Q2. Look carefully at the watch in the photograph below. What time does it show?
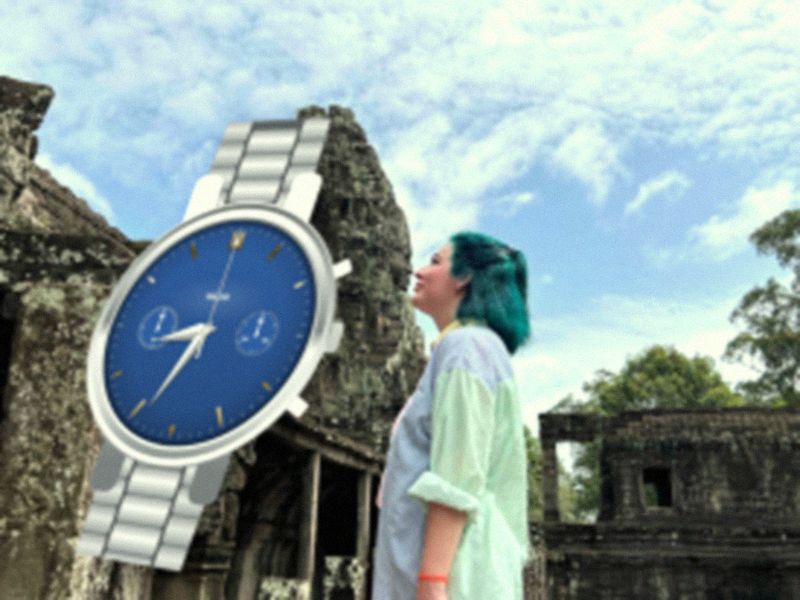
8:34
